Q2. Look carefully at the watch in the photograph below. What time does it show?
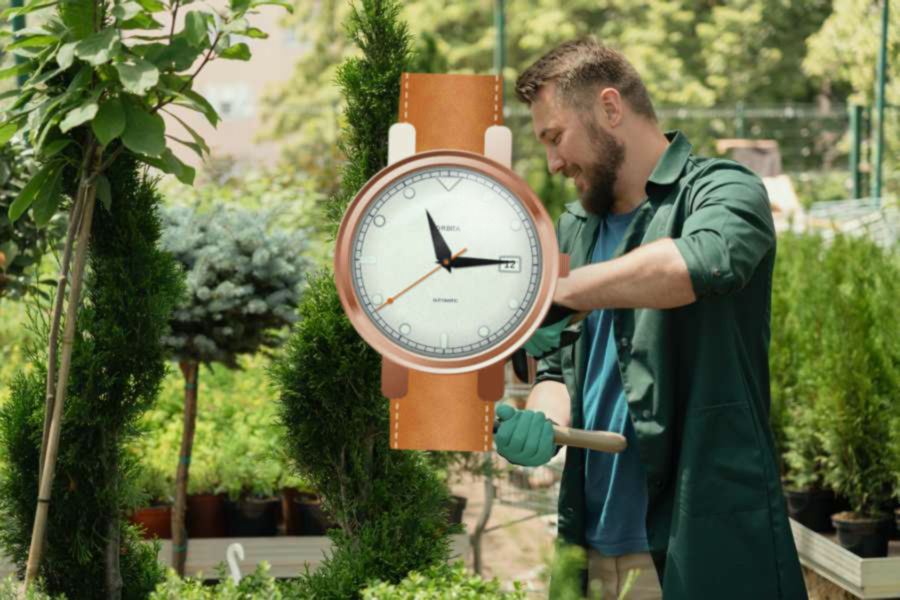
11:14:39
